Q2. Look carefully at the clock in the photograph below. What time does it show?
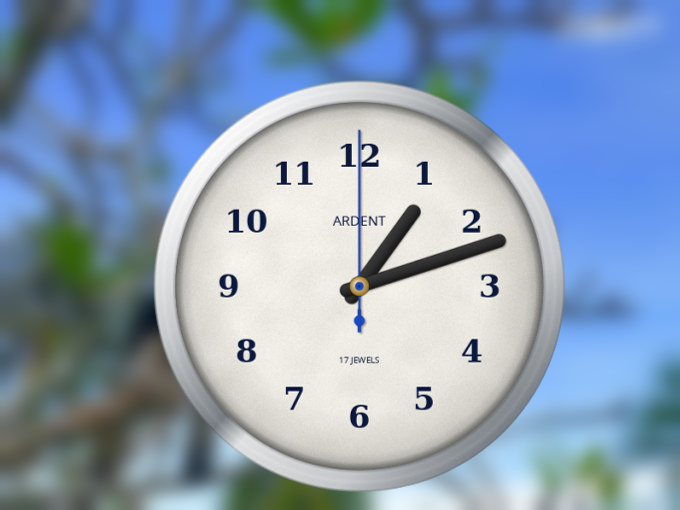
1:12:00
